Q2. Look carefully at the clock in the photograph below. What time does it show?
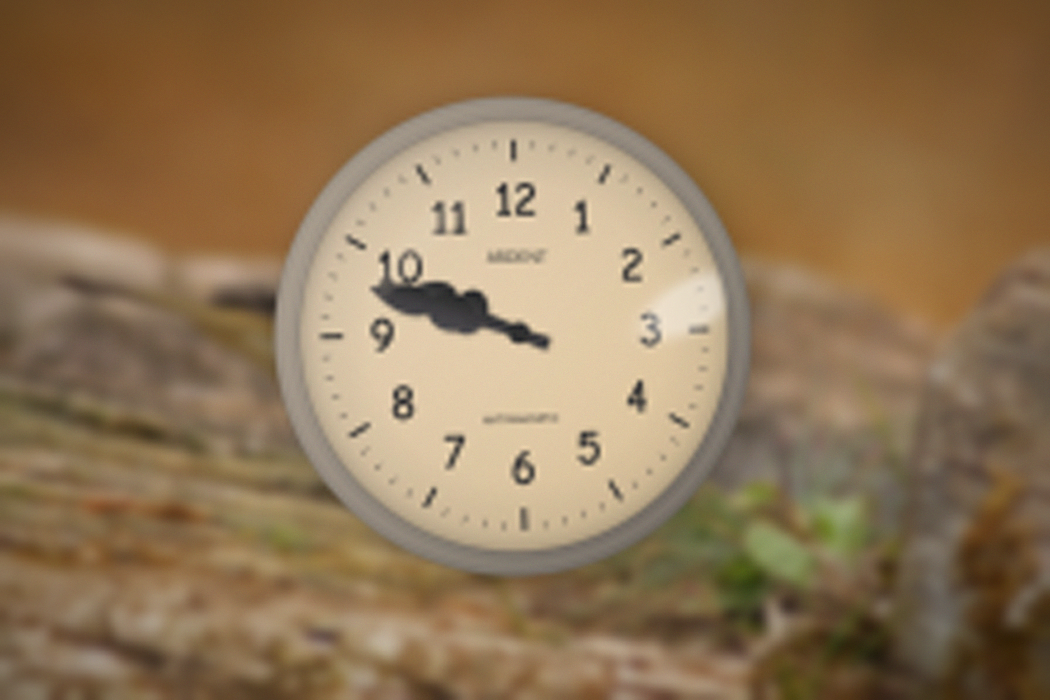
9:48
